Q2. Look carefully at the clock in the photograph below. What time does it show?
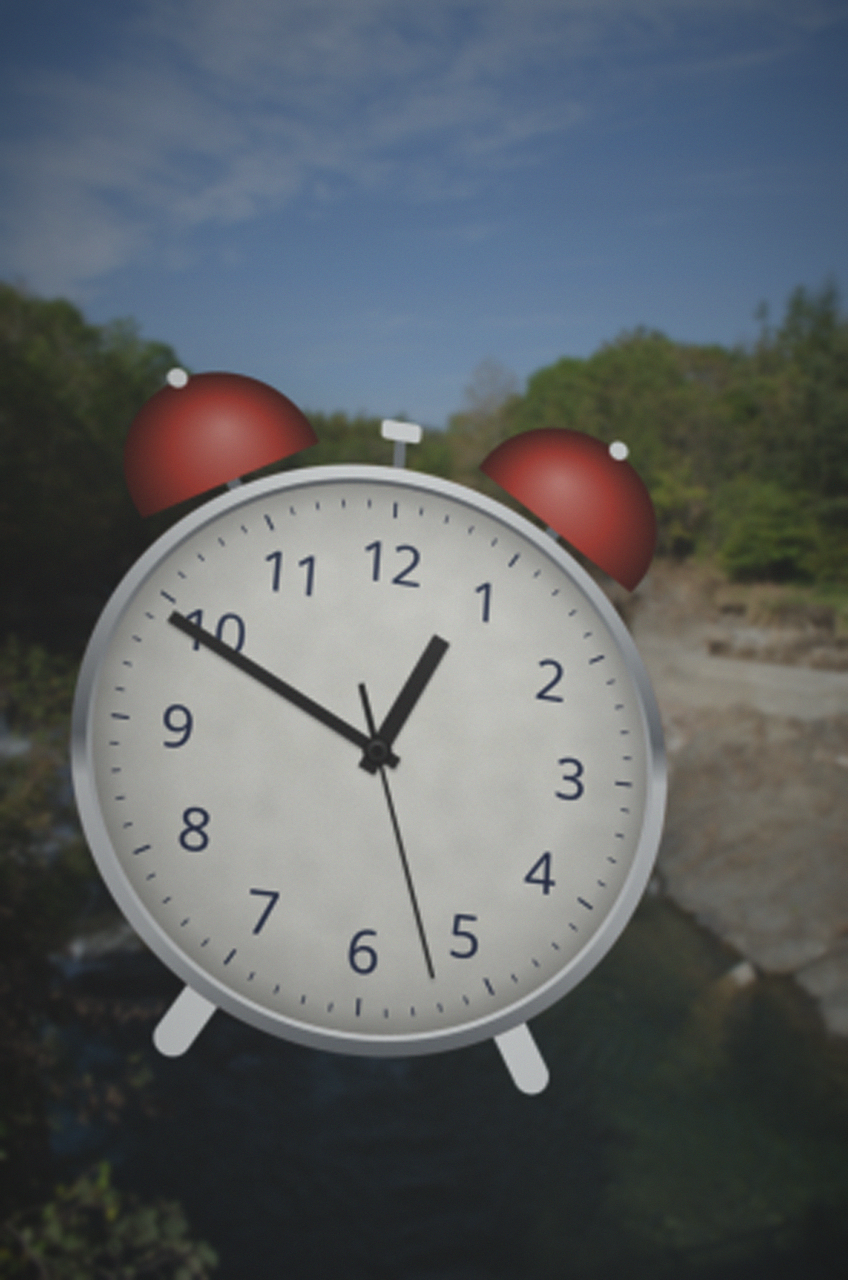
12:49:27
